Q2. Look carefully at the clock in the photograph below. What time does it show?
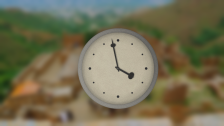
3:58
